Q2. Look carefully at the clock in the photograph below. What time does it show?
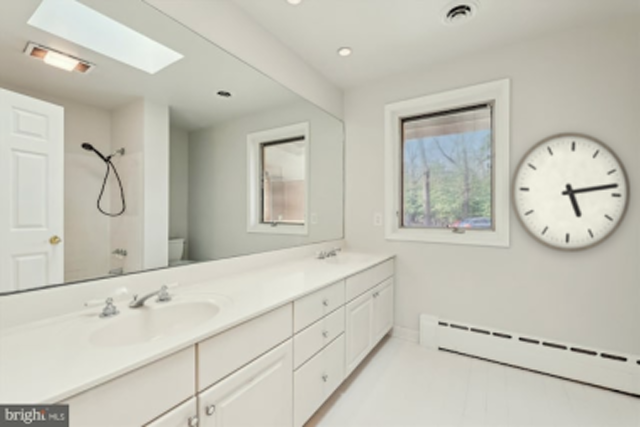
5:13
